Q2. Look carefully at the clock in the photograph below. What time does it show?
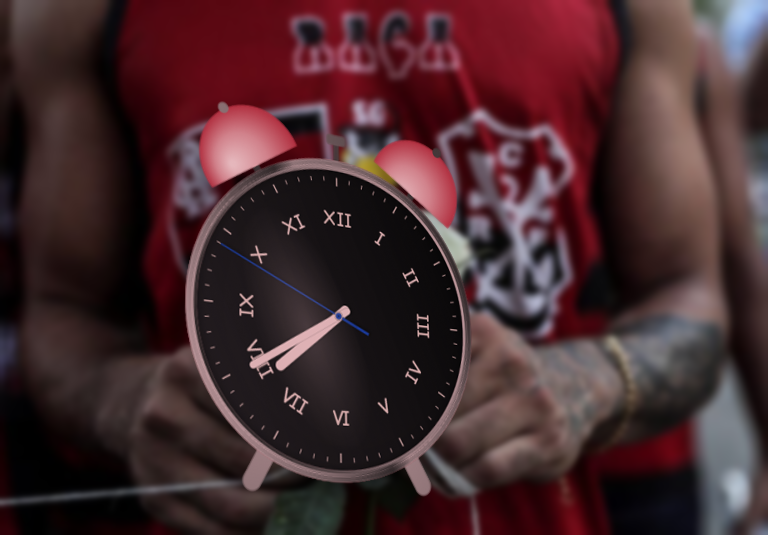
7:39:49
